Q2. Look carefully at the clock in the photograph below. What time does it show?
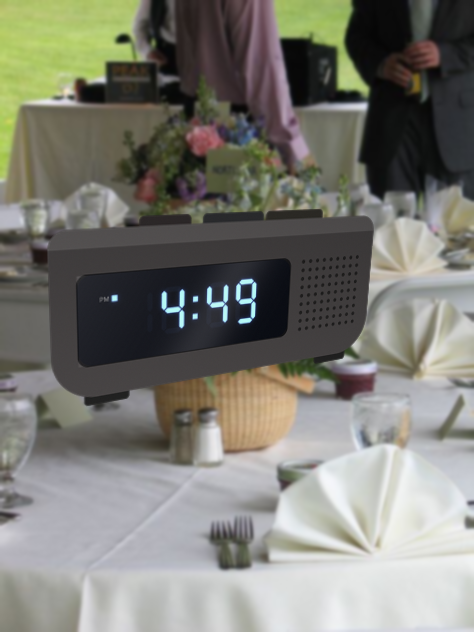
4:49
